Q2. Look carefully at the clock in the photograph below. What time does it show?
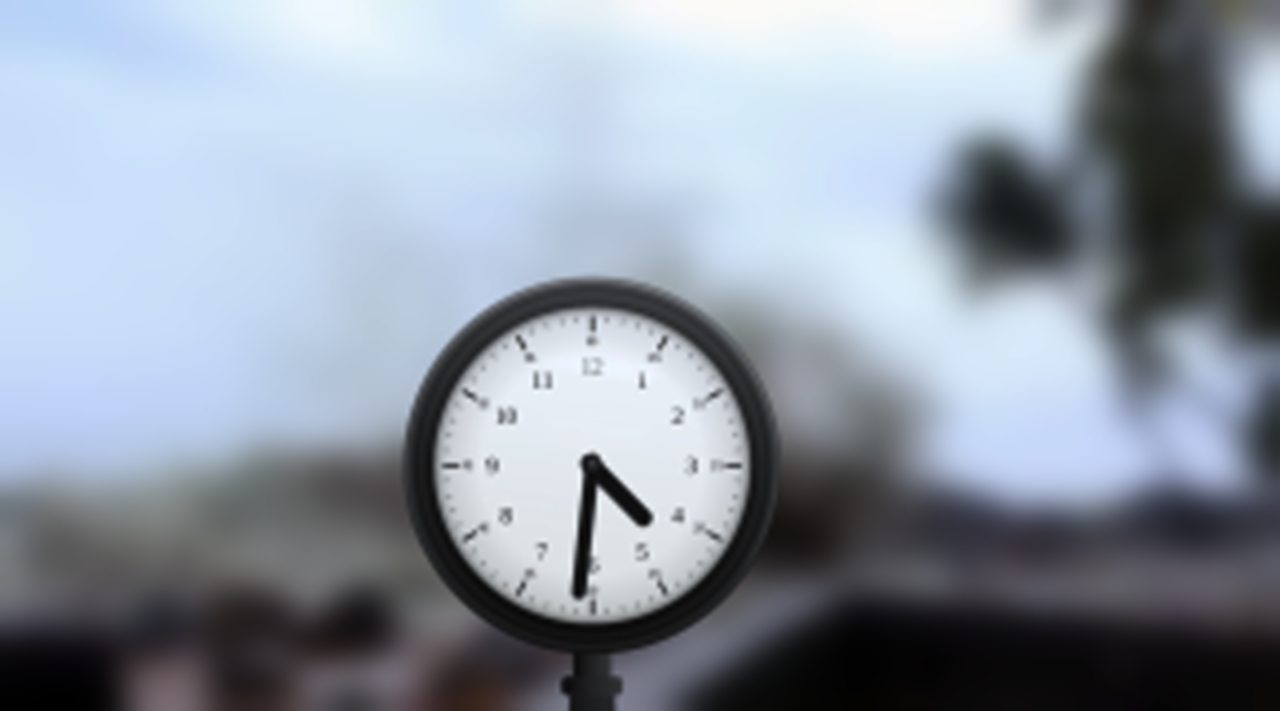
4:31
